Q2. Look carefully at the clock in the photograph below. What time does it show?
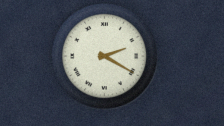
2:20
